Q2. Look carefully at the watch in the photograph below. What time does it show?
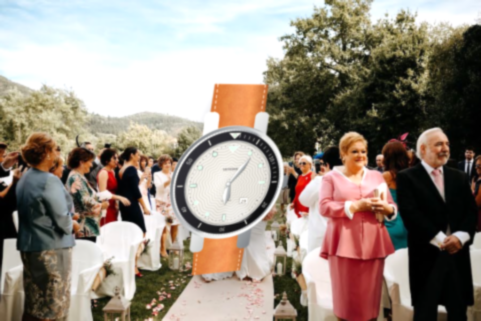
6:06
